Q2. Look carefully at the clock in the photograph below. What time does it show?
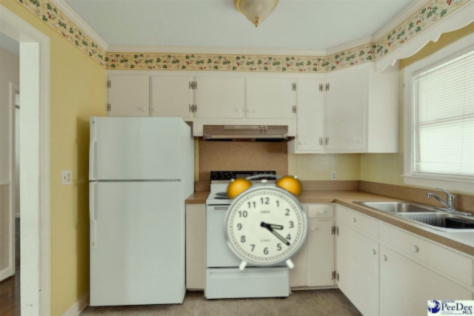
3:22
